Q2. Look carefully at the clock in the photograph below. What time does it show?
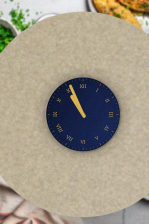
10:56
